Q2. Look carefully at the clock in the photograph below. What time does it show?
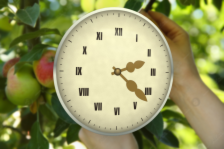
2:22
